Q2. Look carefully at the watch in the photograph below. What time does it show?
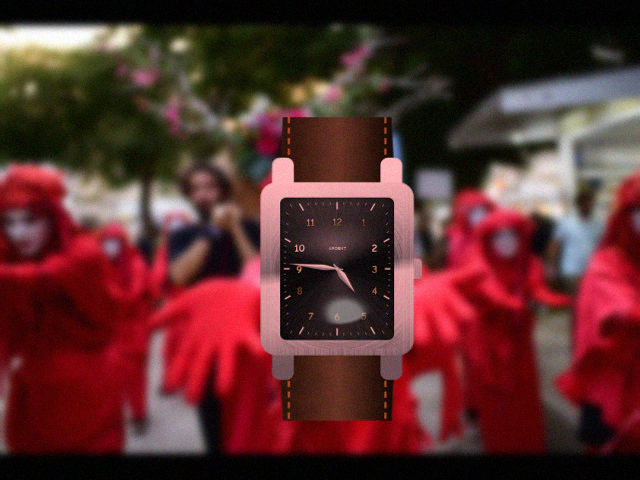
4:46
